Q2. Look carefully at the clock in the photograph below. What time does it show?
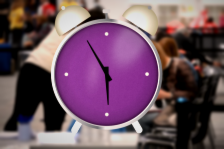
5:55
